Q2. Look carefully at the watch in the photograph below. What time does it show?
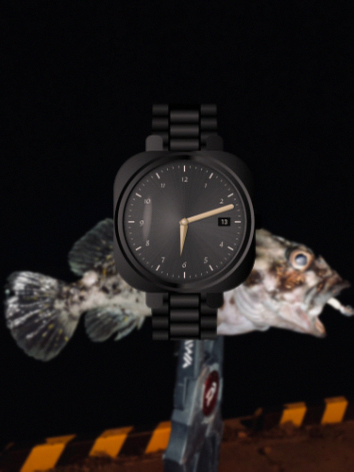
6:12
